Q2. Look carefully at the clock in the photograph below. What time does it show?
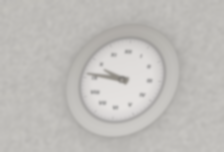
9:46
